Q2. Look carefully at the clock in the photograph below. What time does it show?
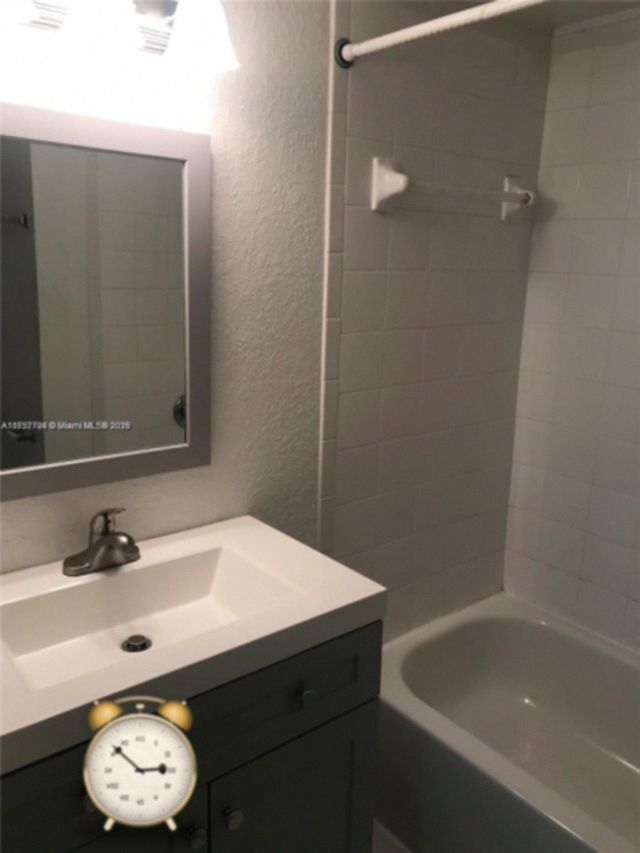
2:52
